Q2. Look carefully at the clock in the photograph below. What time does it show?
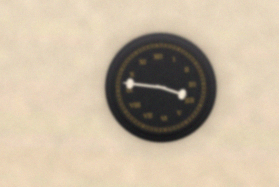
3:47
